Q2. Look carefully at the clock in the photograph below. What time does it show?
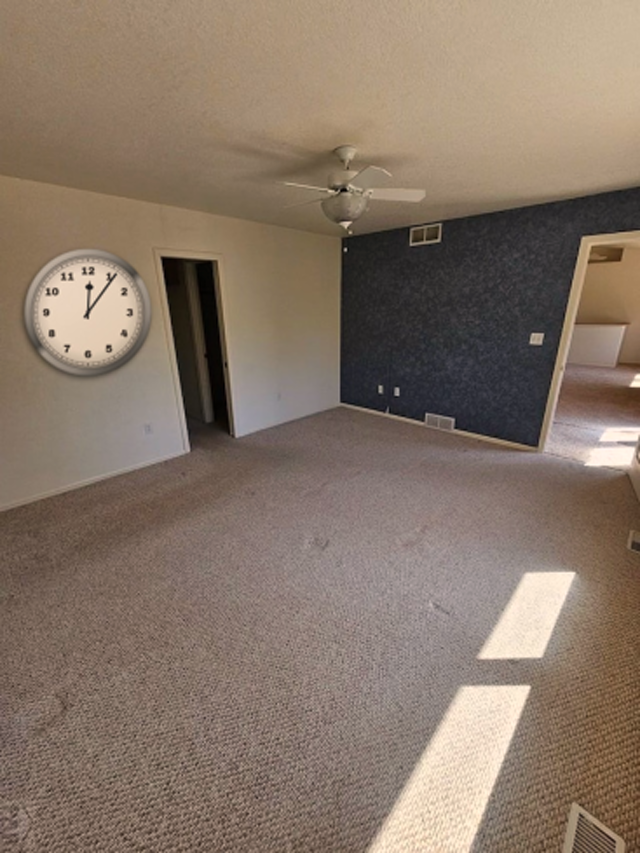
12:06
